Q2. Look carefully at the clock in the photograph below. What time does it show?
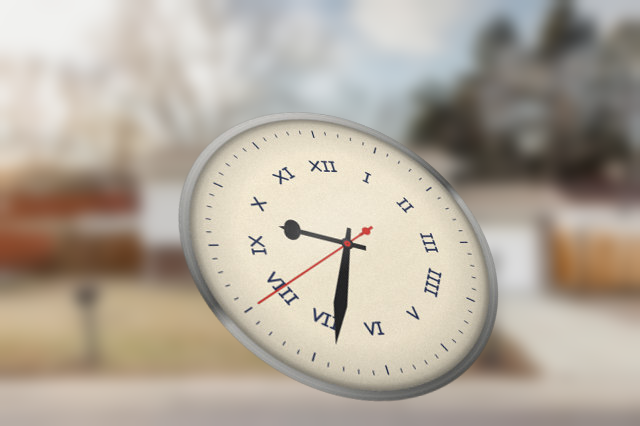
9:33:40
